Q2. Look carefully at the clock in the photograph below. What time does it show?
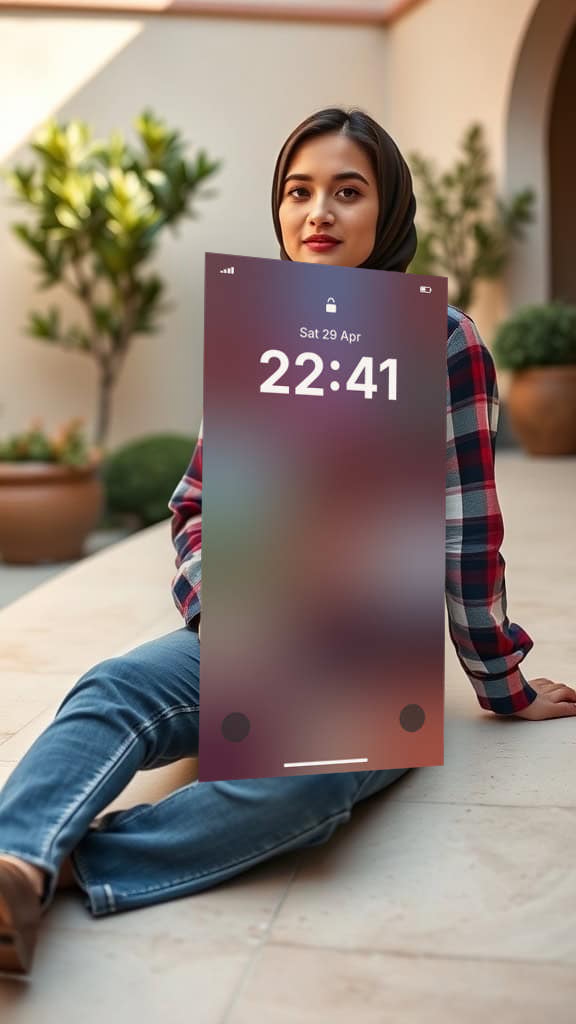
22:41
